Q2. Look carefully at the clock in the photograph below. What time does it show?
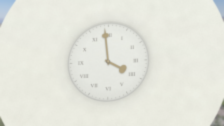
3:59
